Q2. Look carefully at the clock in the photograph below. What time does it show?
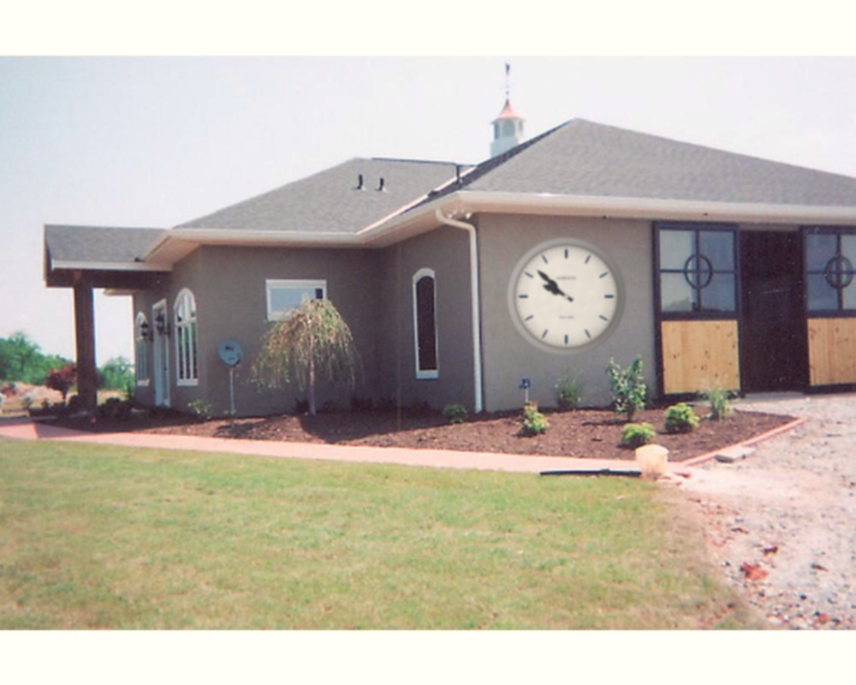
9:52
